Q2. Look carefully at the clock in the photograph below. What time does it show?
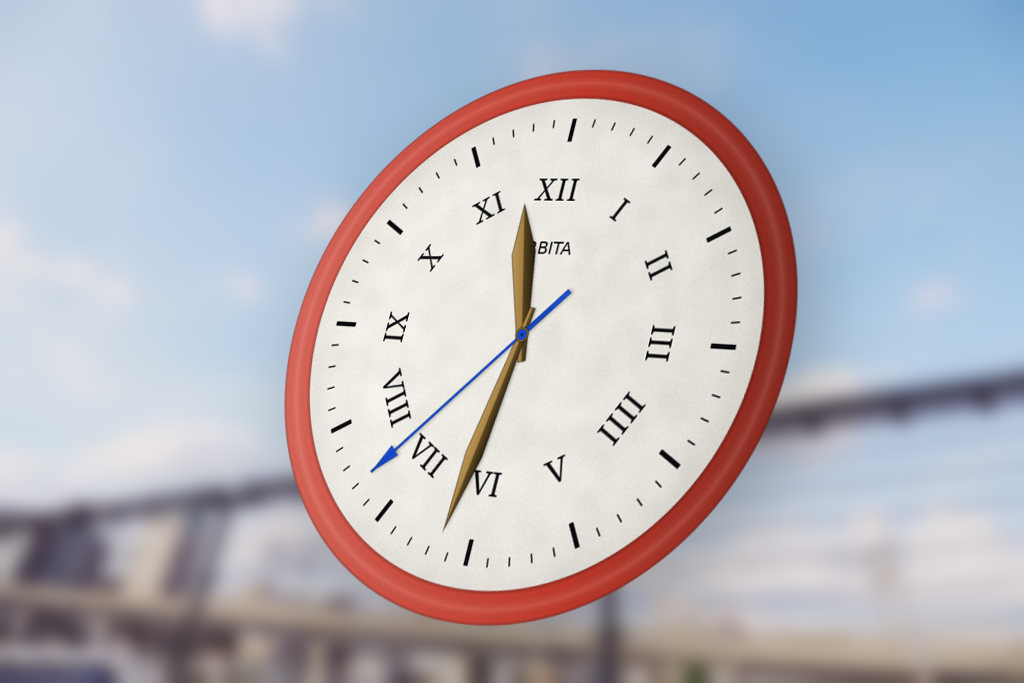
11:31:37
